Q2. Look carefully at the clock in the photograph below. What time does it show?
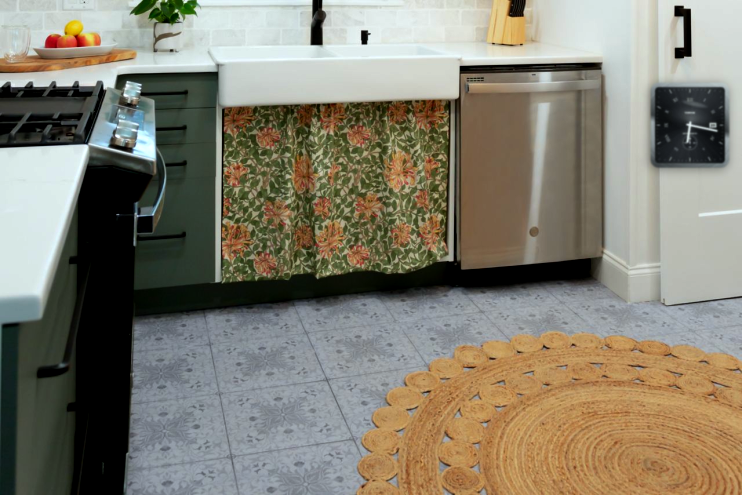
6:17
